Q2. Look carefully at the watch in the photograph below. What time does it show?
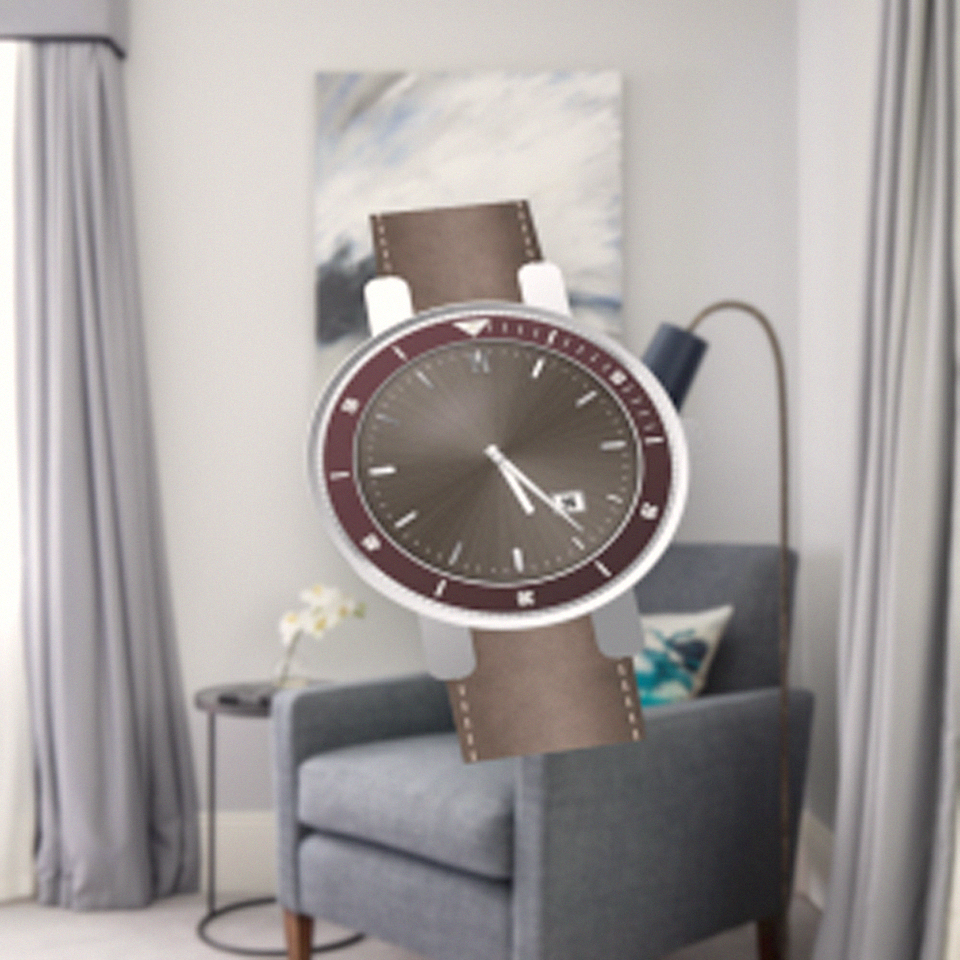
5:24
